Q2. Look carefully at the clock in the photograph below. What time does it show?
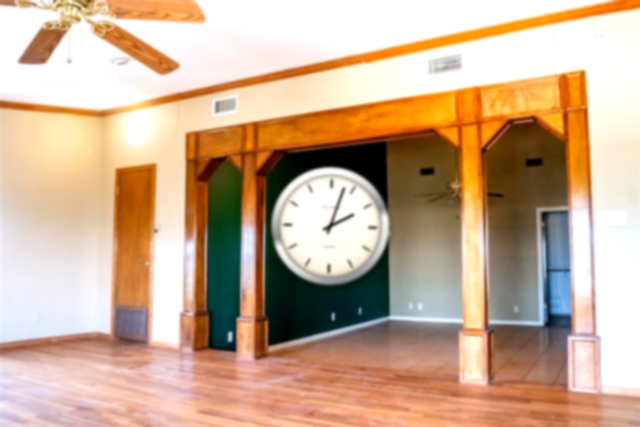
2:03
